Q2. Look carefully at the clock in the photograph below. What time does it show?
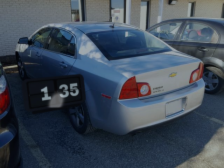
1:35
